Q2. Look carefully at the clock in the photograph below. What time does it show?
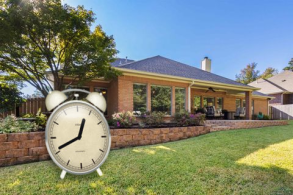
12:41
